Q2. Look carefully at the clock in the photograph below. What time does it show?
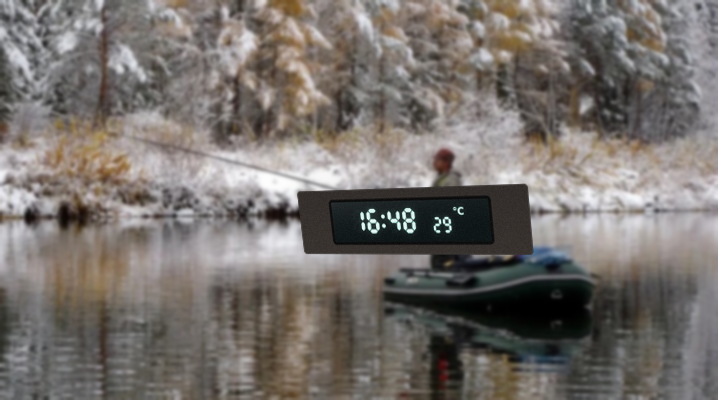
16:48
